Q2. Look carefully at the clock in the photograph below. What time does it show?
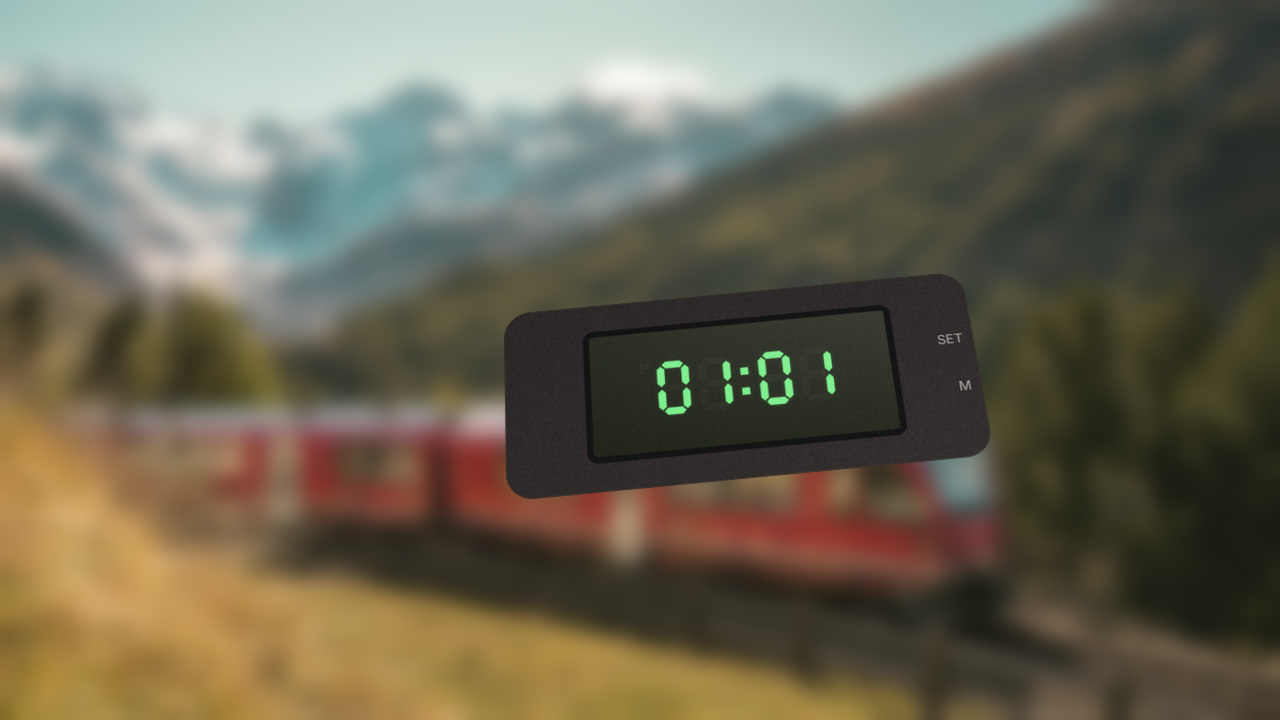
1:01
